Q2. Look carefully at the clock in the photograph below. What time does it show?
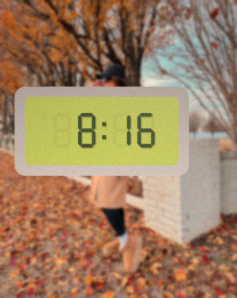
8:16
